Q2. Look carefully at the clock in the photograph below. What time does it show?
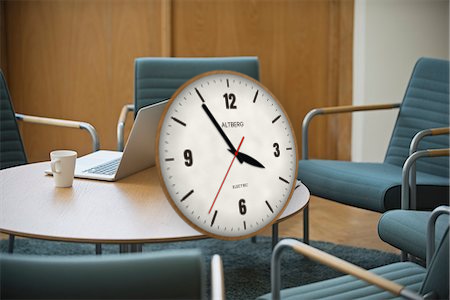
3:54:36
